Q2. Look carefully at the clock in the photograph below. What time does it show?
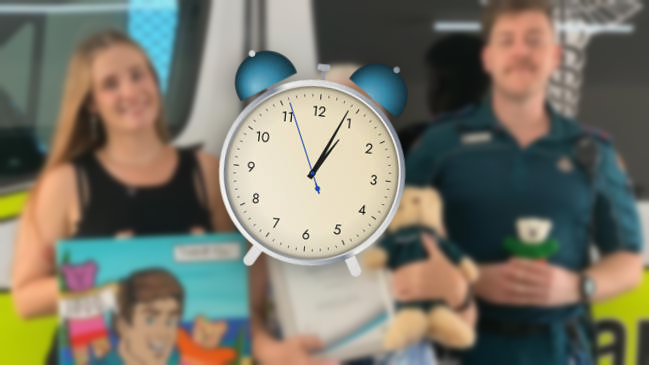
1:03:56
